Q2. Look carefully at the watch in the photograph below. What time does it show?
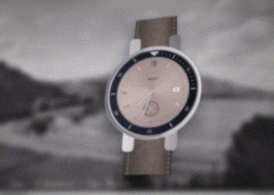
7:33
